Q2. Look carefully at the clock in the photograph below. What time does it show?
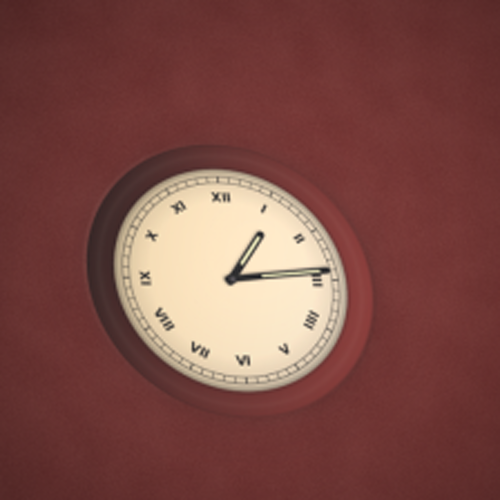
1:14
